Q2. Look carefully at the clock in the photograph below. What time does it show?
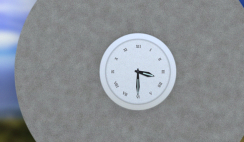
3:30
